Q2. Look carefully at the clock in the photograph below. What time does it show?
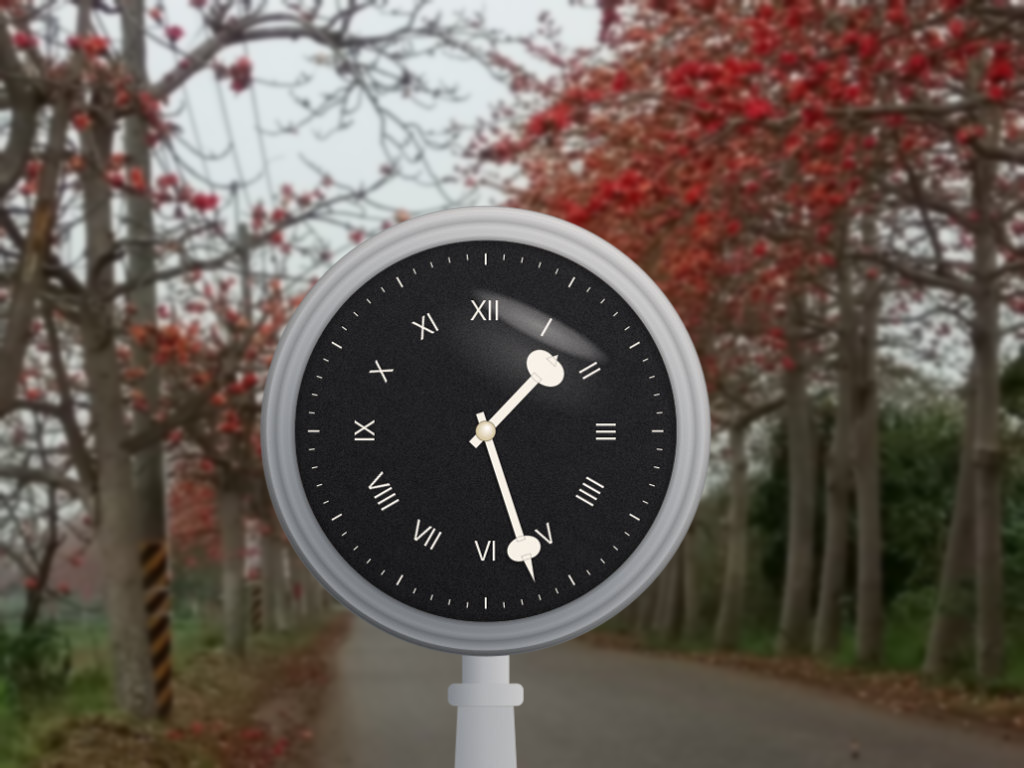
1:27
